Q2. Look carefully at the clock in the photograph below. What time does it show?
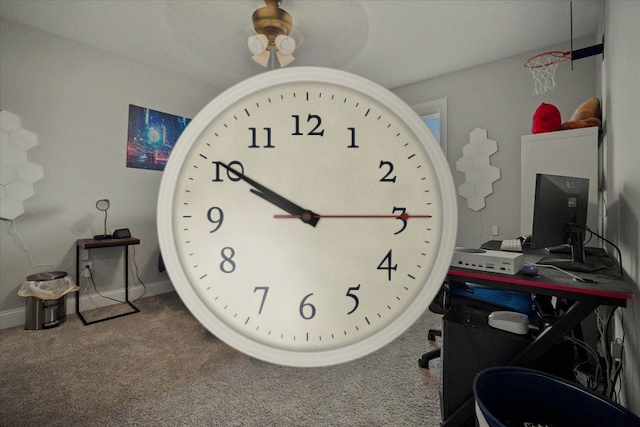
9:50:15
